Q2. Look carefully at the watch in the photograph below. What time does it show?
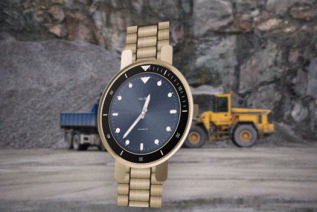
12:37
